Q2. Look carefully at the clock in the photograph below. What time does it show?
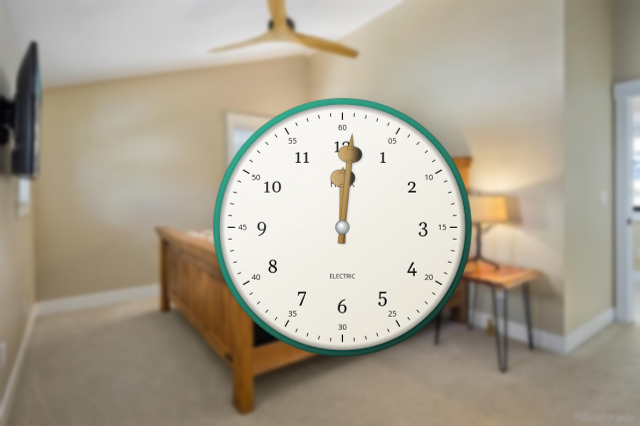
12:01
